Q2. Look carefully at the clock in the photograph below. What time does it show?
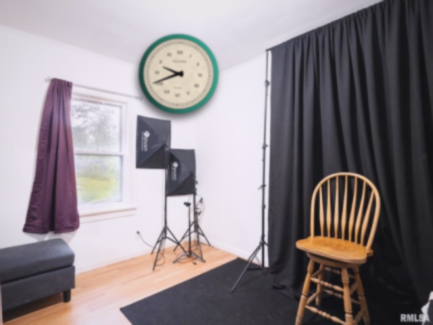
9:41
